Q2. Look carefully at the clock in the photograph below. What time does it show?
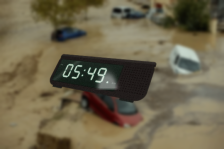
5:49
